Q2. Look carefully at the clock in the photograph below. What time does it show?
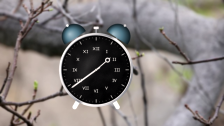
1:39
